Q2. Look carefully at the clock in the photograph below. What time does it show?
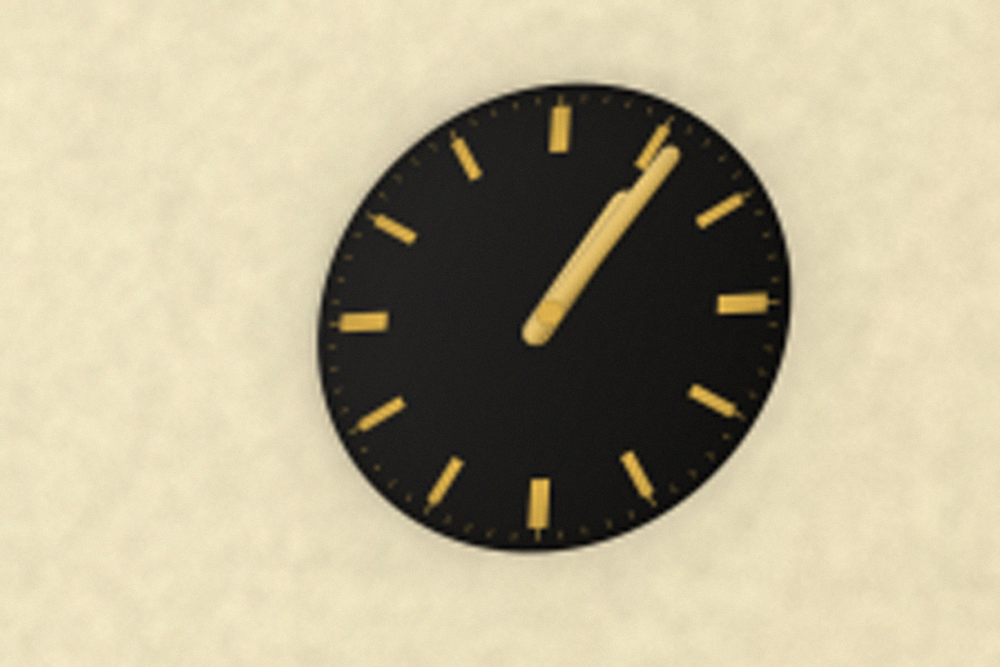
1:06
